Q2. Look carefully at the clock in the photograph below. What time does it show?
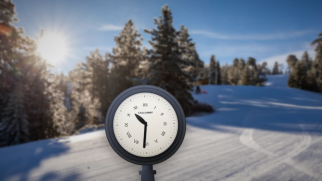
10:31
